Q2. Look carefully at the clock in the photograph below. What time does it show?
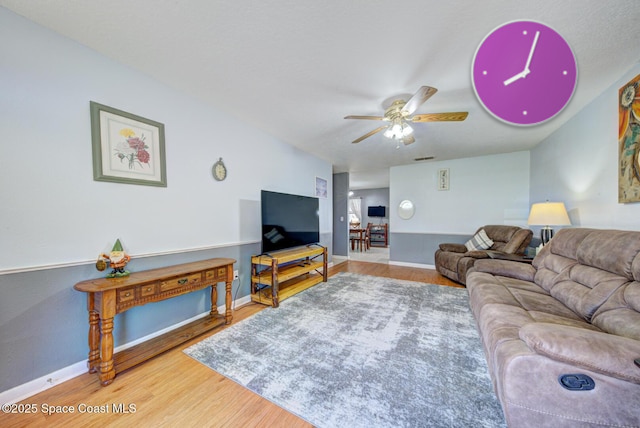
8:03
